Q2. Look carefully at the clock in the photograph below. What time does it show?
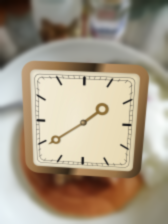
1:39
